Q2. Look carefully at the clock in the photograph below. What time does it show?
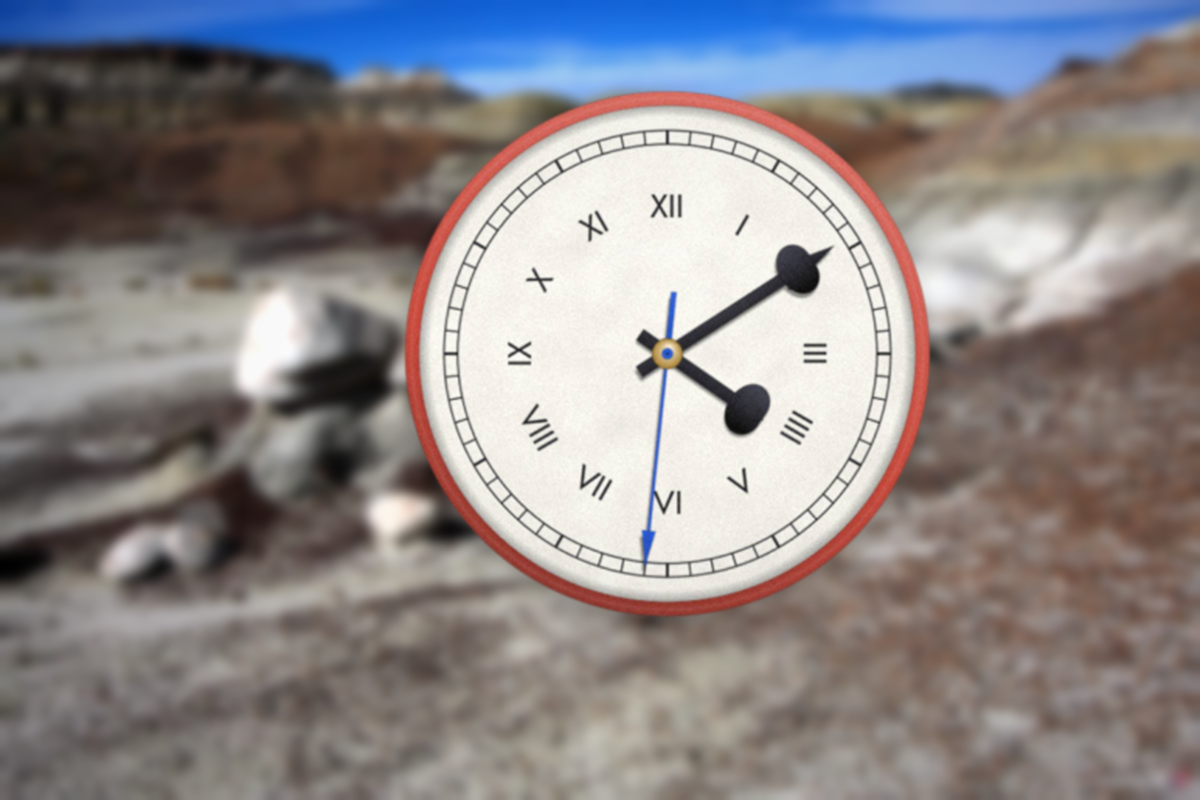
4:09:31
